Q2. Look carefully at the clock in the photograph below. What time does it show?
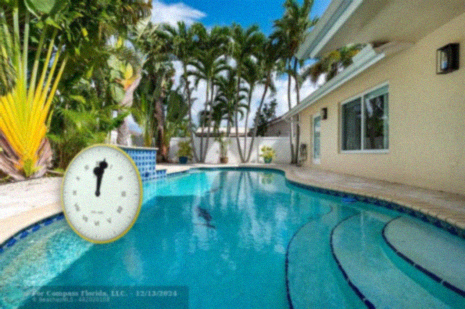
12:02
